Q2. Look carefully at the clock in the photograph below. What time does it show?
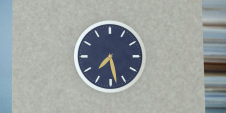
7:28
